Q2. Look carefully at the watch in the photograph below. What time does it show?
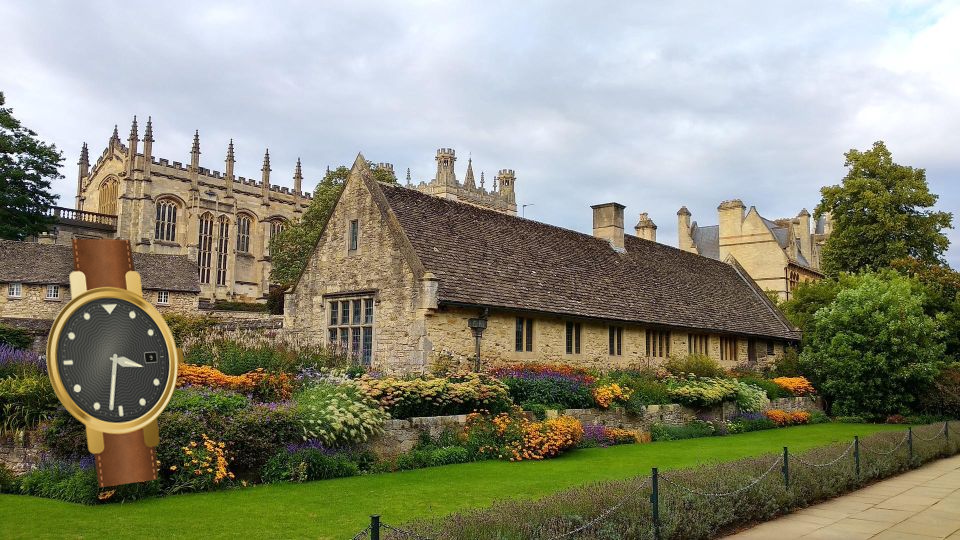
3:32
